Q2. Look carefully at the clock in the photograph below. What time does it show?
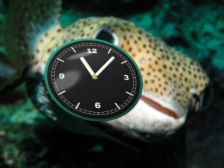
11:07
